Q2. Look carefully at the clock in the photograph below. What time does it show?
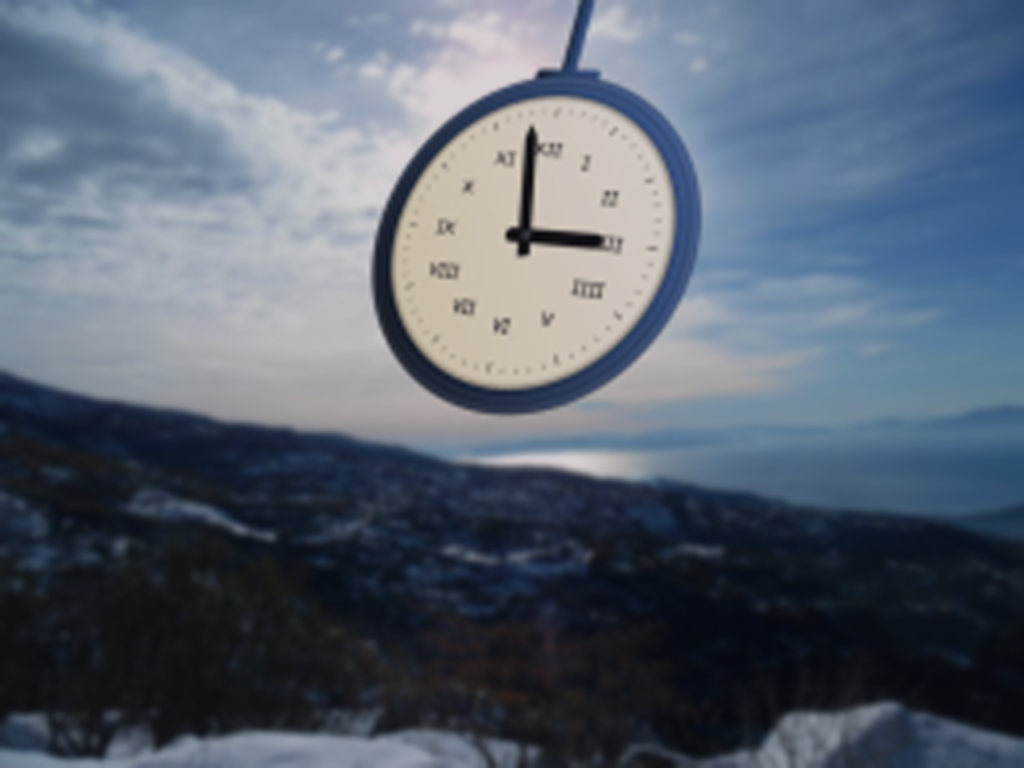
2:58
